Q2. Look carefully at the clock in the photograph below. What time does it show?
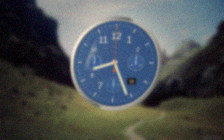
8:26
